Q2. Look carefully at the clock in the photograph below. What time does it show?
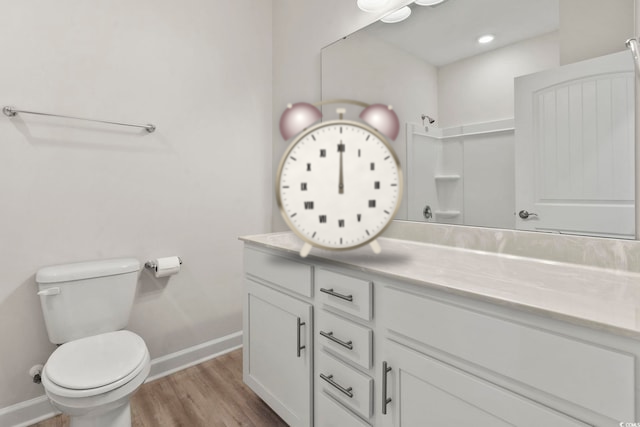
12:00
